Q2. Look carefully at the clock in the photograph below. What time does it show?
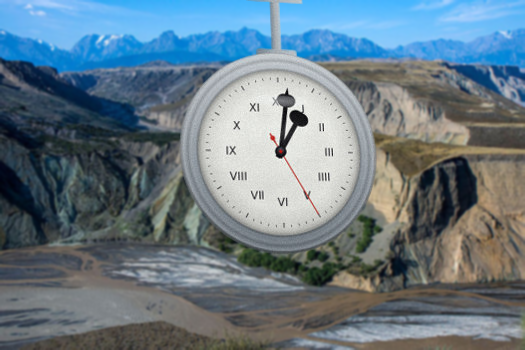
1:01:25
